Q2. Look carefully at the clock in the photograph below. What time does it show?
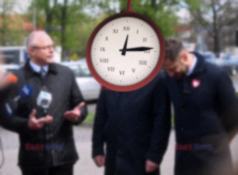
12:14
